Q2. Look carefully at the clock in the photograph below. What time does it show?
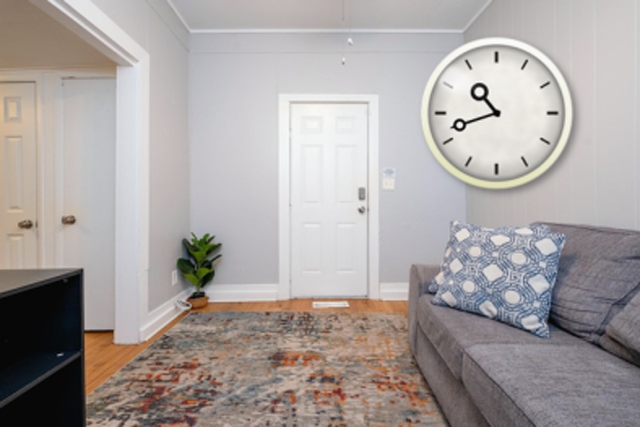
10:42
